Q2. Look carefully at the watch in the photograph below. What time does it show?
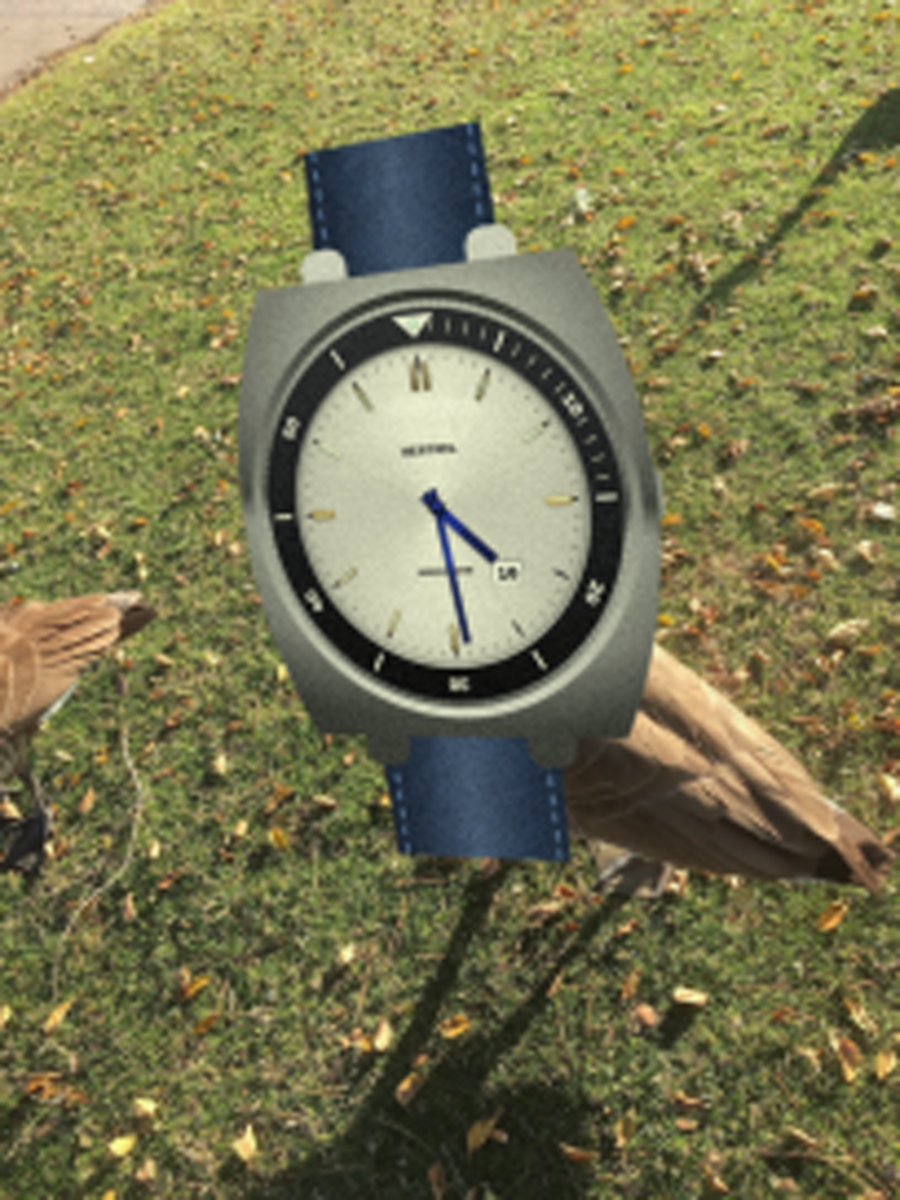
4:29
